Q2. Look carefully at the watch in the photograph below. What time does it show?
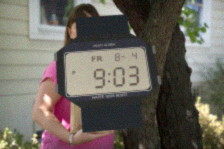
9:03
